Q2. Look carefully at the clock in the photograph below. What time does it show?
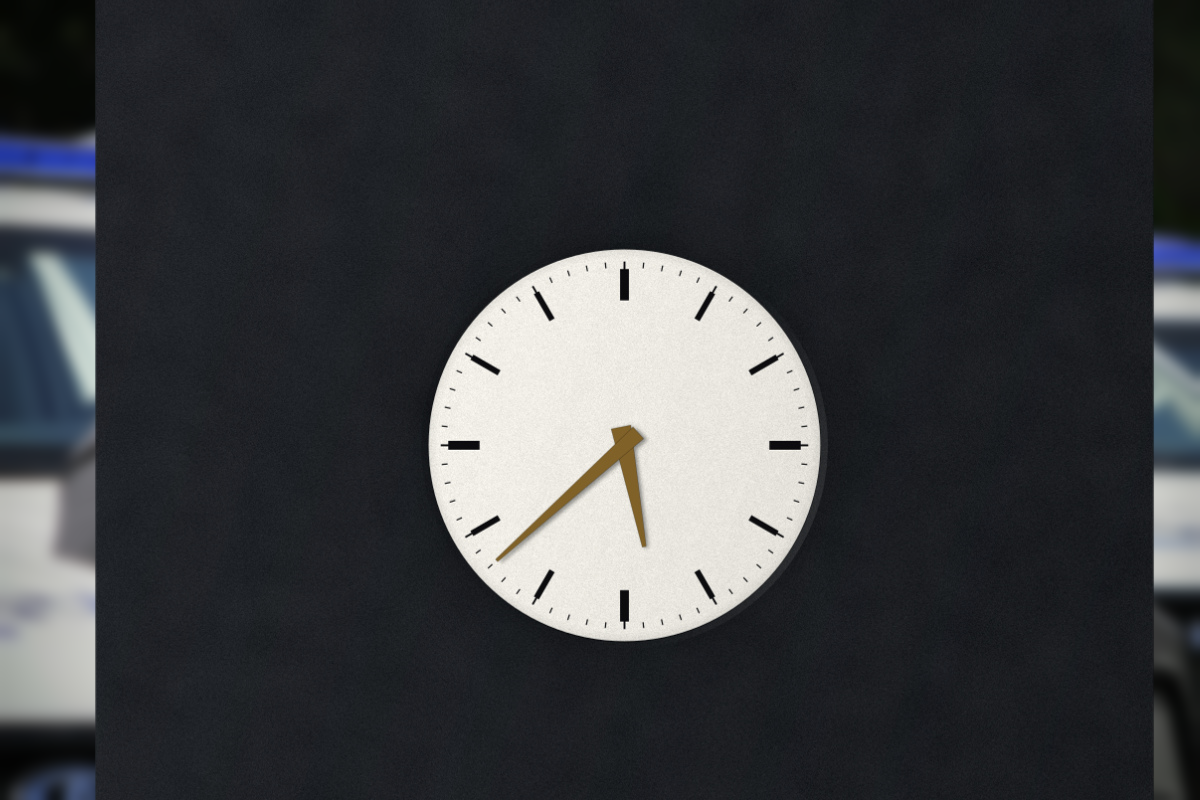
5:38
